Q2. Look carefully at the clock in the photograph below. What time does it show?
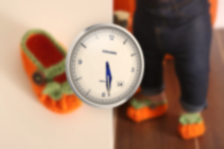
5:28
